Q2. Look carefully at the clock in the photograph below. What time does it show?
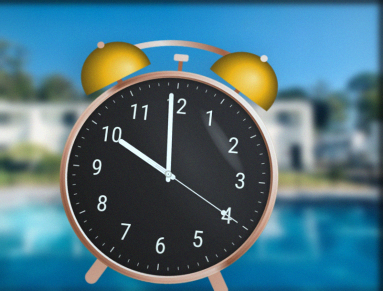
9:59:20
